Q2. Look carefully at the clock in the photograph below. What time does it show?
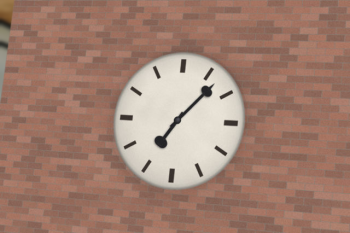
7:07
